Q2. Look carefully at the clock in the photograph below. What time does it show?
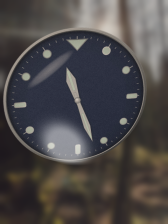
11:27
